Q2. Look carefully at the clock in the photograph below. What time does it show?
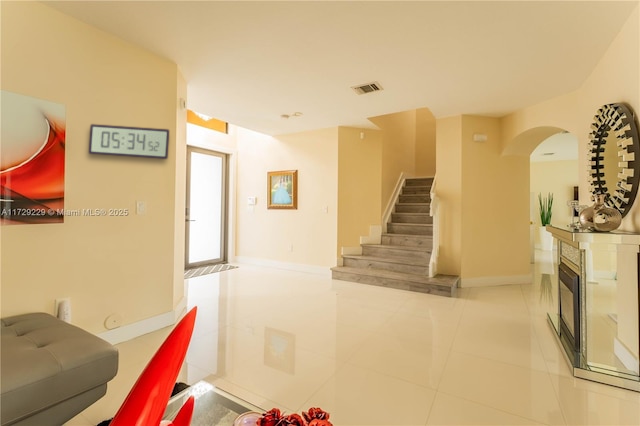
5:34
